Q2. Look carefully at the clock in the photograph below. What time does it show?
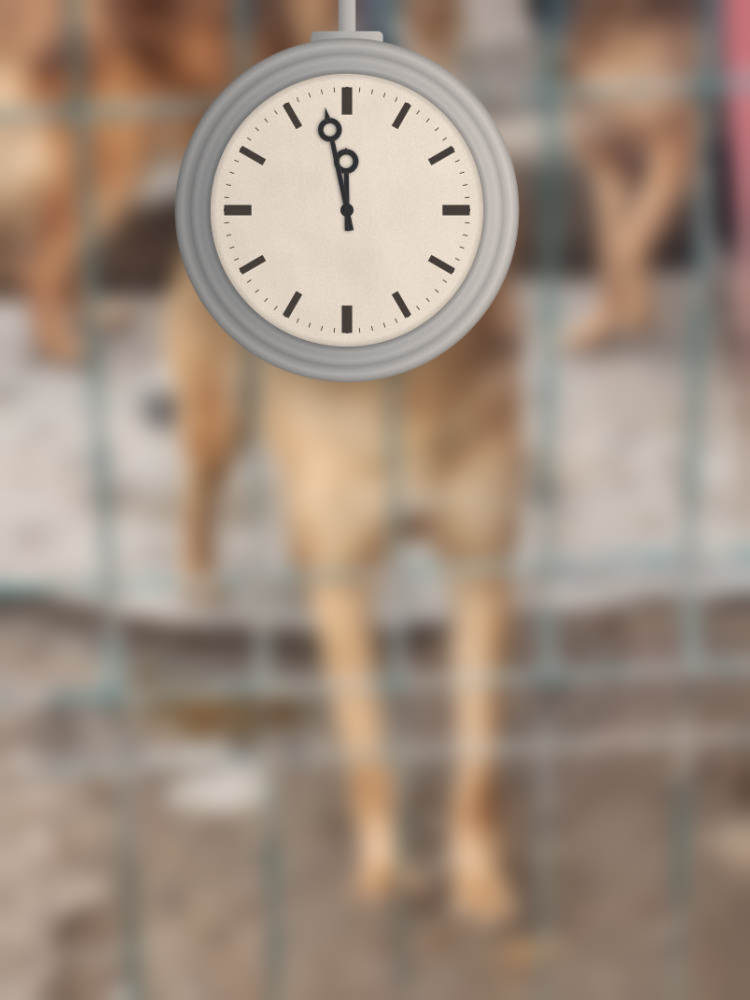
11:58
